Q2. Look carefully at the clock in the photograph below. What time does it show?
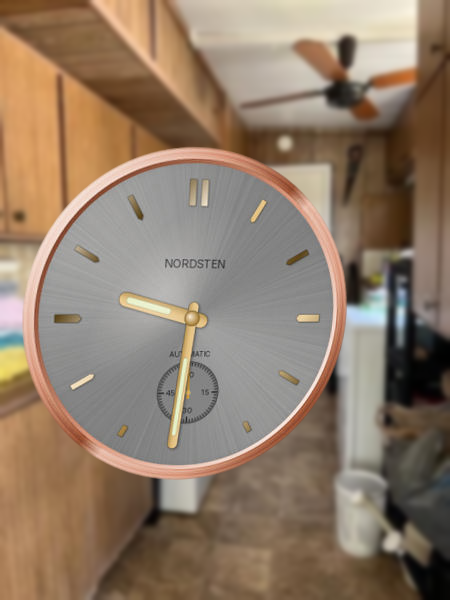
9:31
